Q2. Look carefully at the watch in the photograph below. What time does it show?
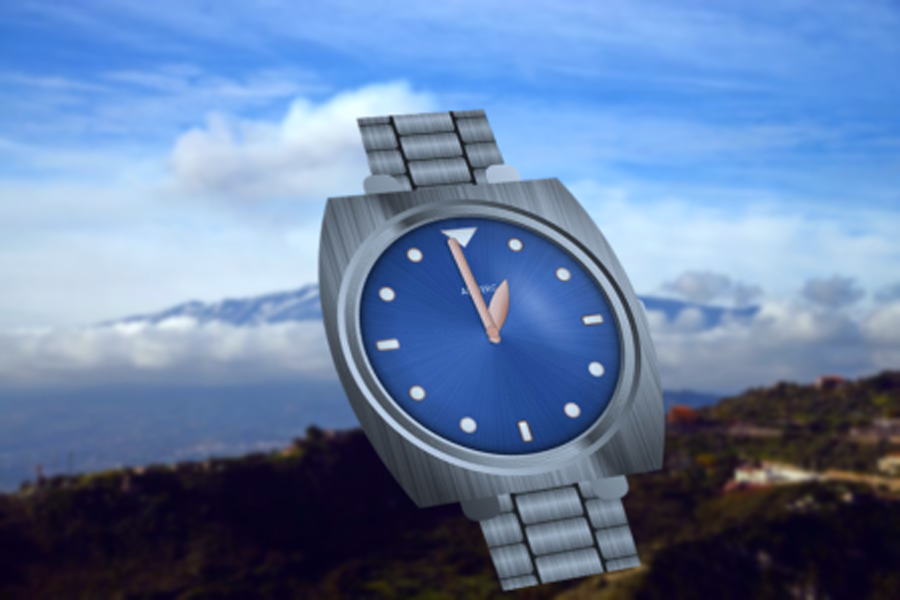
12:59
